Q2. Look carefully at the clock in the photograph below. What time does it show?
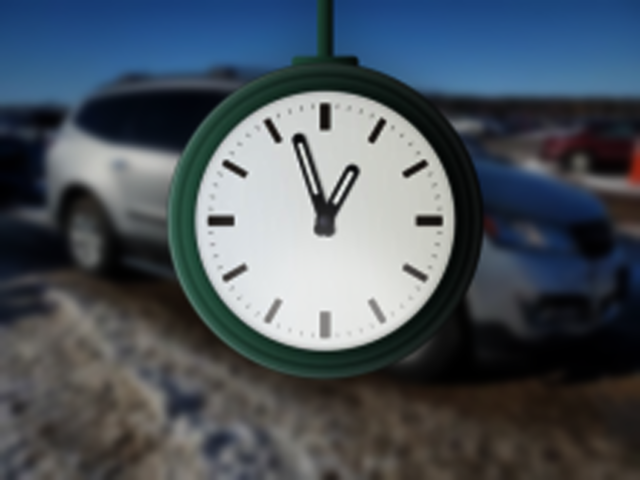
12:57
